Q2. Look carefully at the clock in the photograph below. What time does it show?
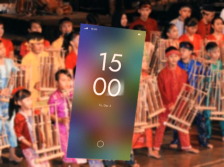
15:00
